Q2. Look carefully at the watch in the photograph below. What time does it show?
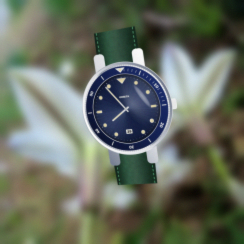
7:54
